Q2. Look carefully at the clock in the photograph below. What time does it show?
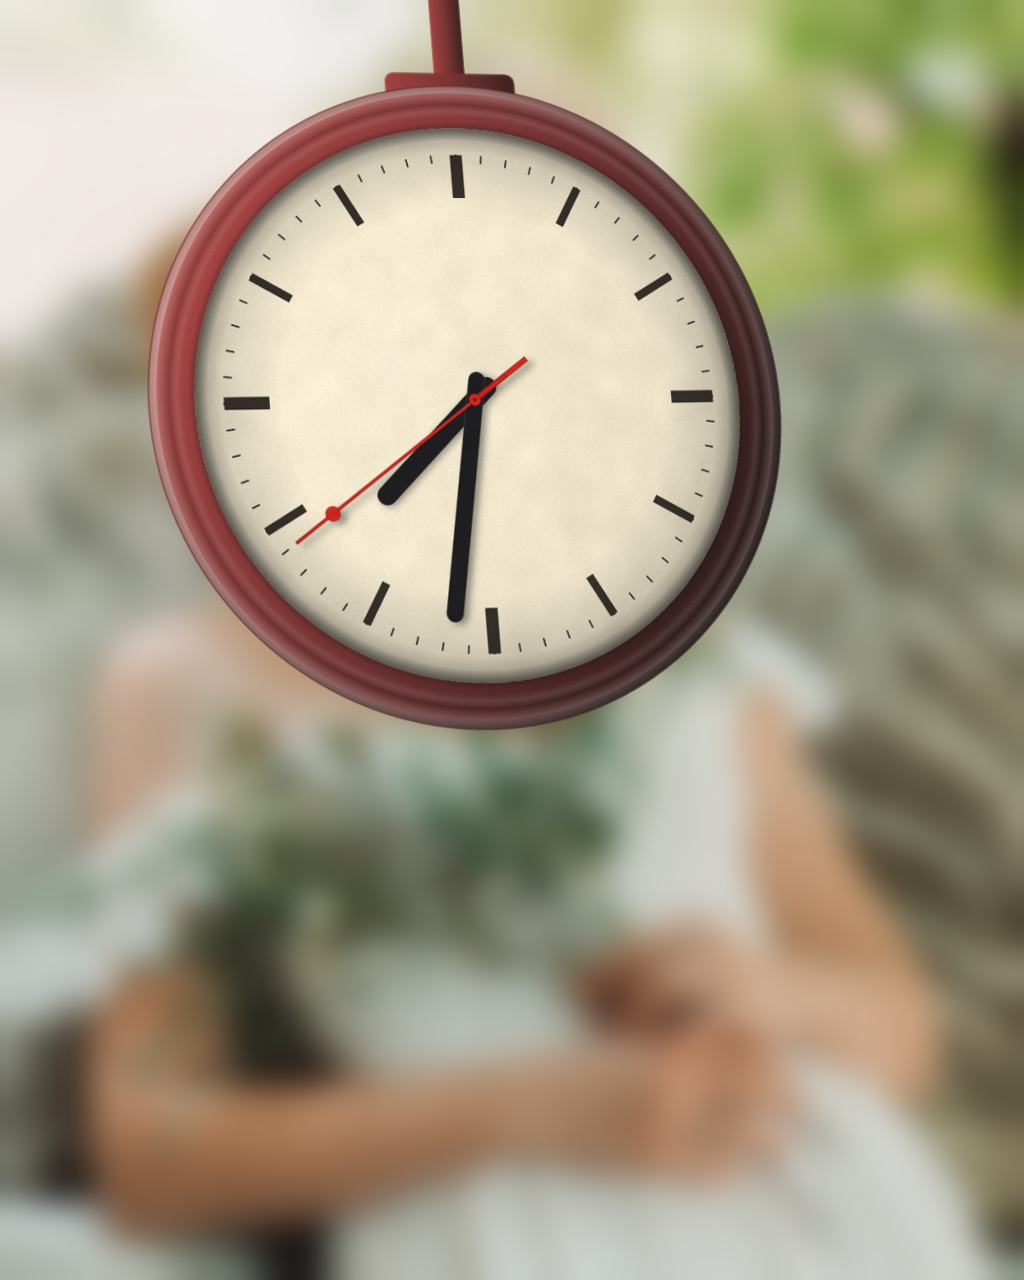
7:31:39
